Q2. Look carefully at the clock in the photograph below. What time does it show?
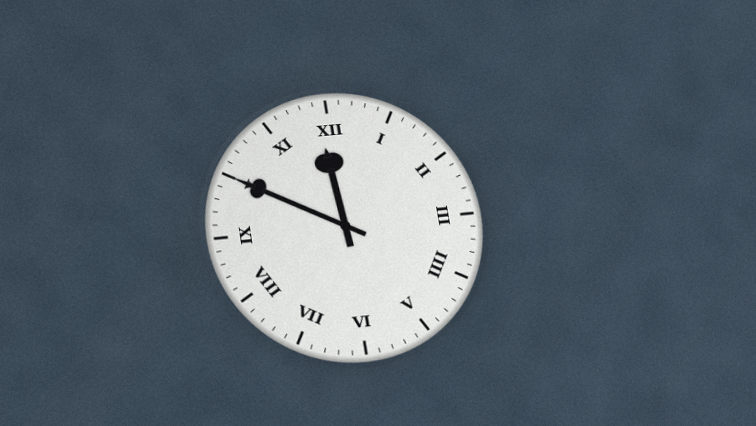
11:50
